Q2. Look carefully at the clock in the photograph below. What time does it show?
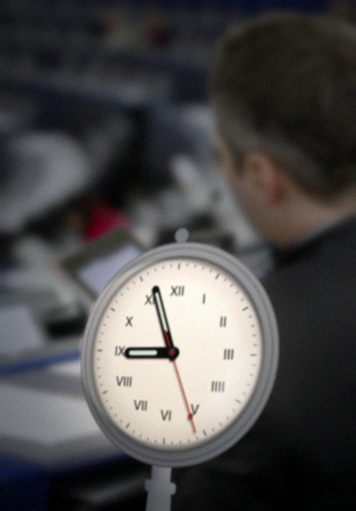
8:56:26
